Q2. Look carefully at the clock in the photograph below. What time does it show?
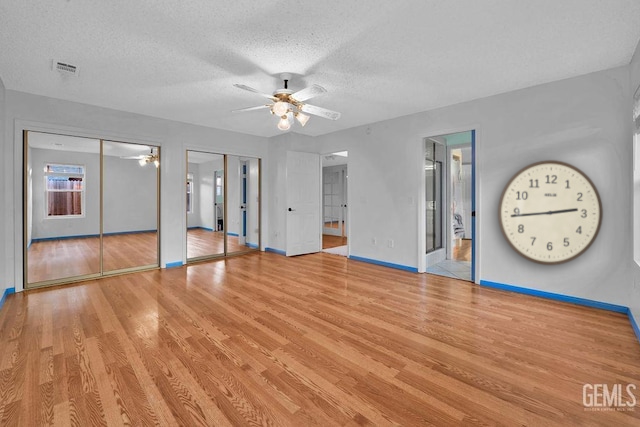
2:44
